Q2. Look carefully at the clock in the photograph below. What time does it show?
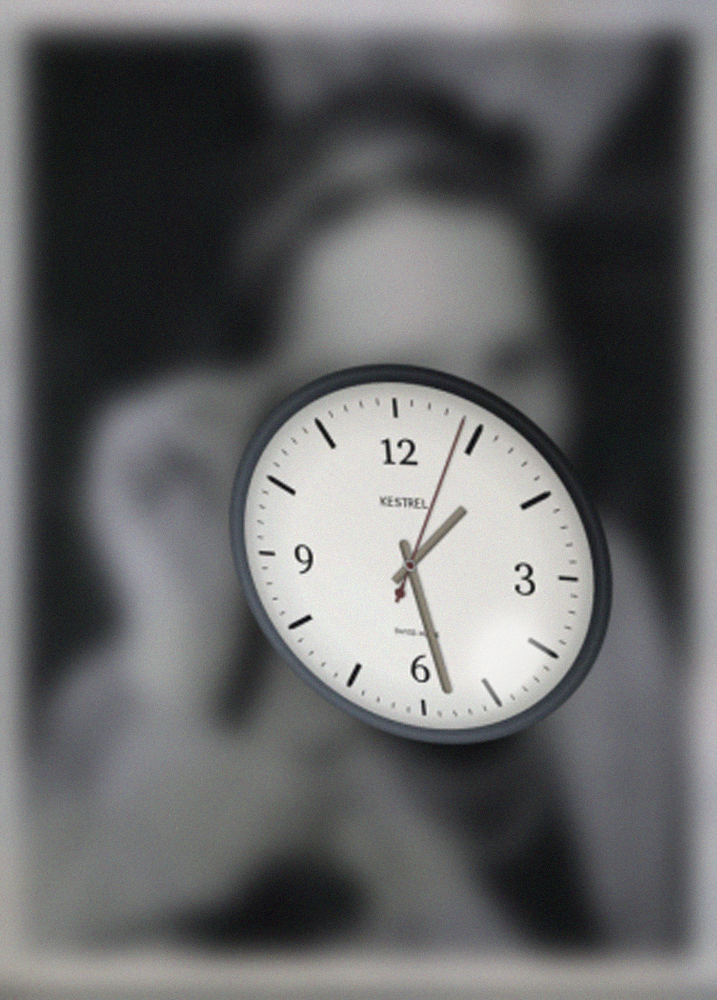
1:28:04
